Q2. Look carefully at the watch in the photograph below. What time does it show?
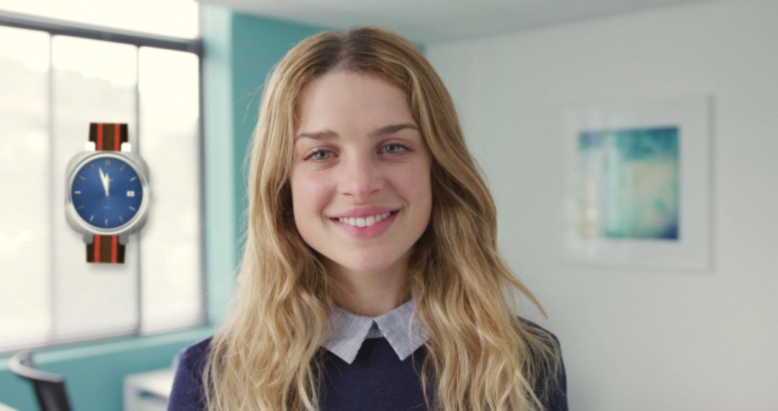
11:57
